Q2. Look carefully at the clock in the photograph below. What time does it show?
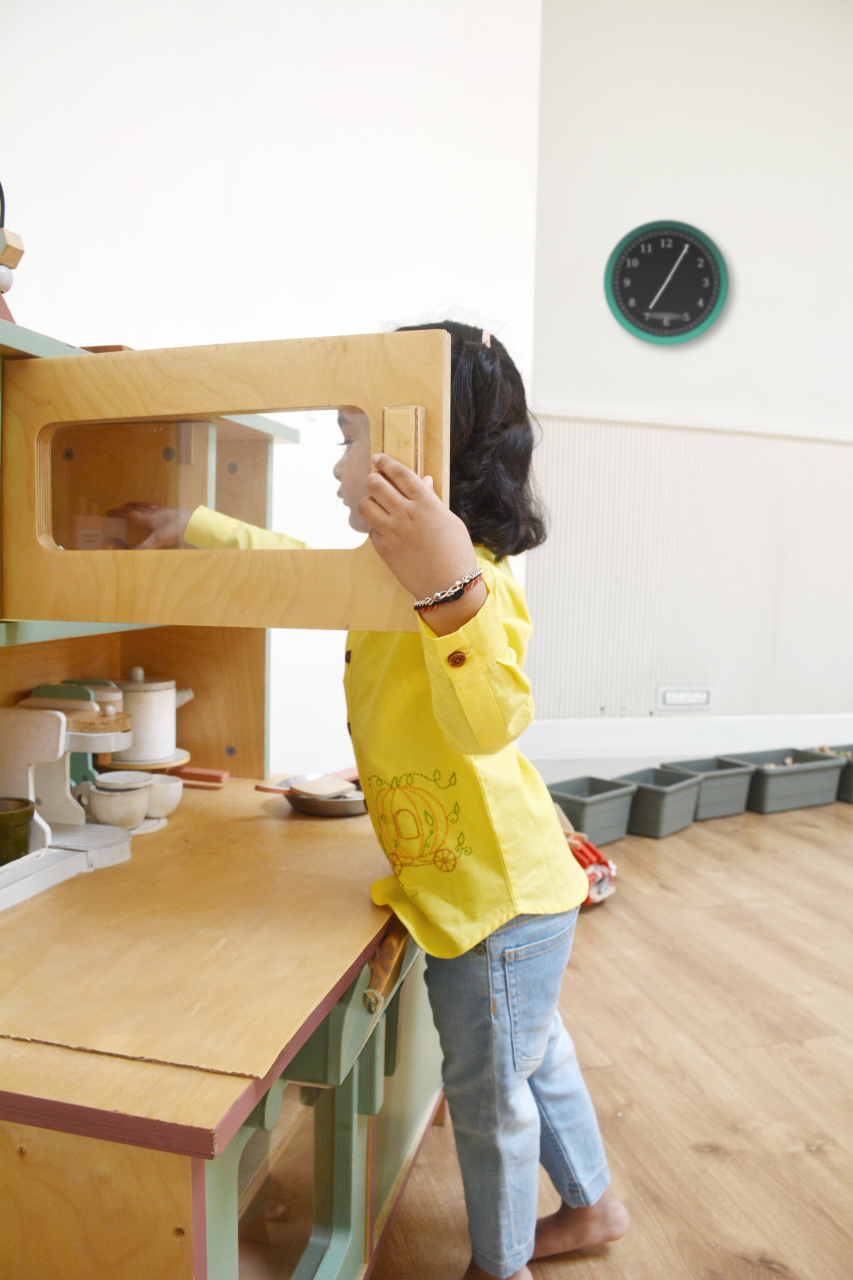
7:05
